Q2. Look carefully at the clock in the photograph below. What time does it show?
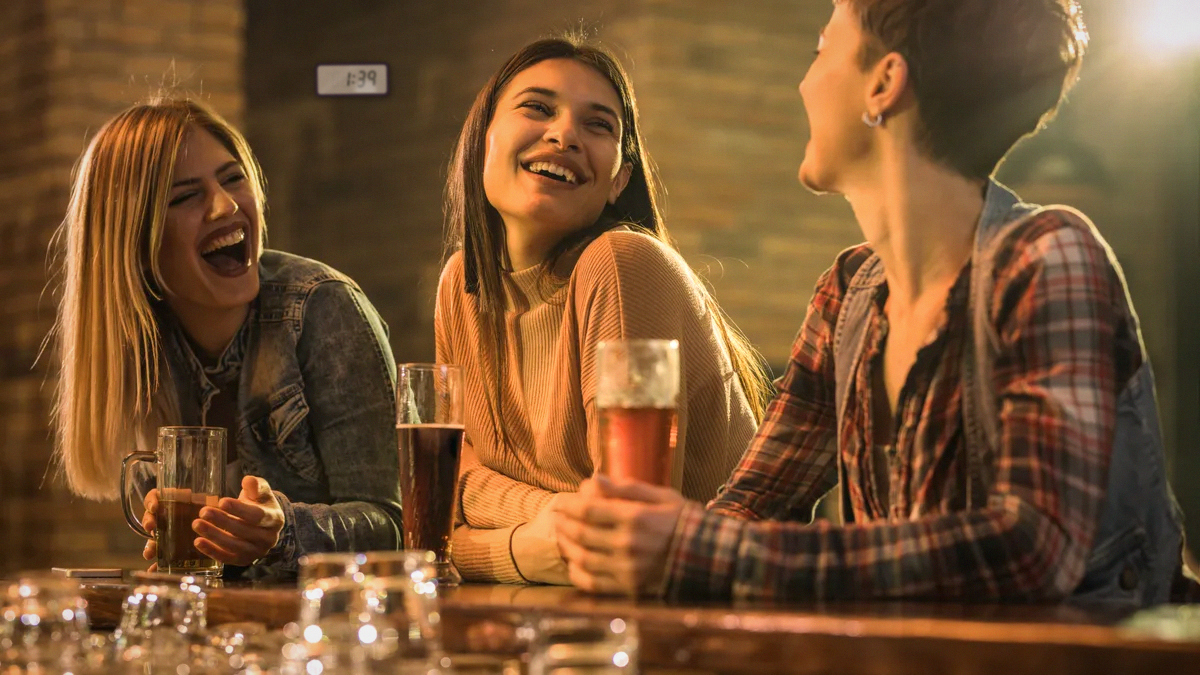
1:39
